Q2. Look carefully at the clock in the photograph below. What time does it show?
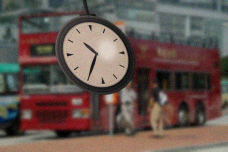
10:35
